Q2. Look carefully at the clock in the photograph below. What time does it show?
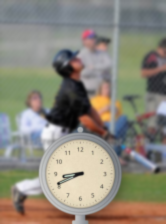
8:41
